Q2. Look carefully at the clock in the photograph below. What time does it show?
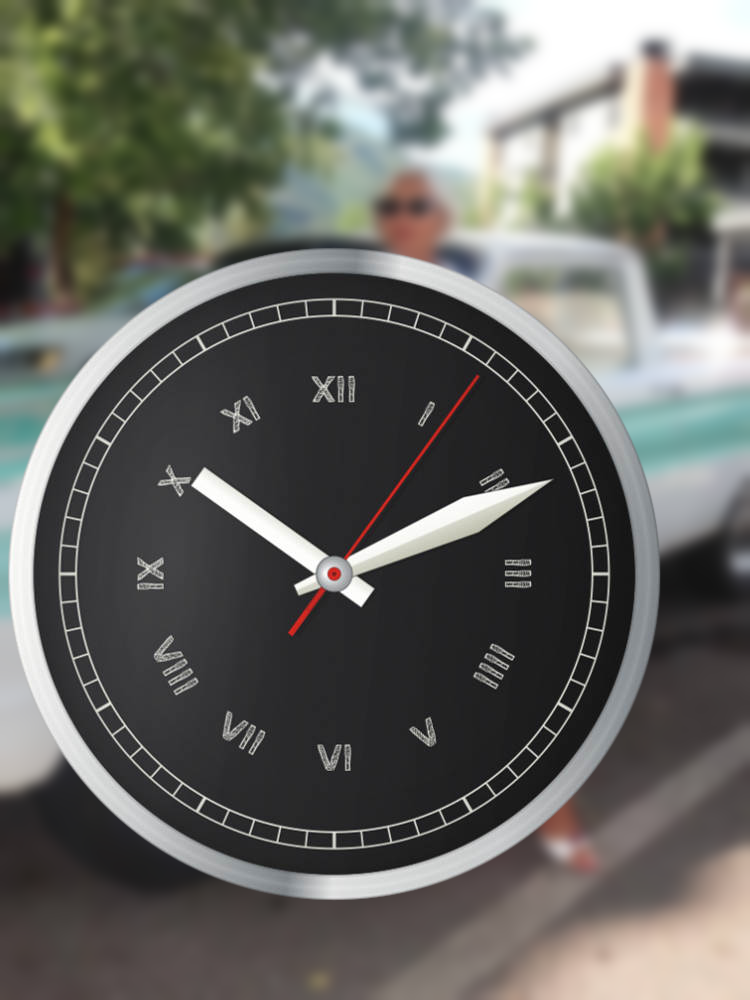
10:11:06
